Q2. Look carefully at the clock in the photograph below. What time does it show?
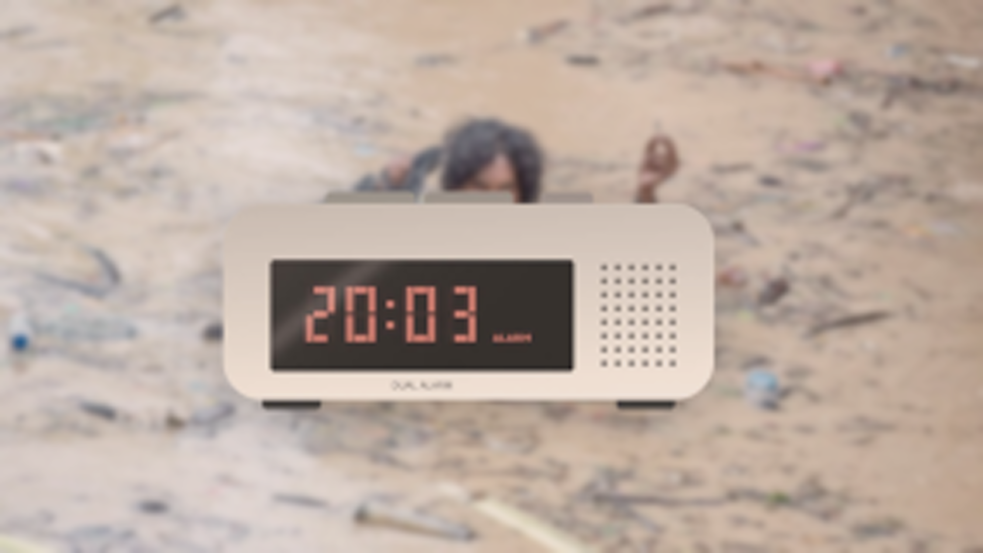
20:03
